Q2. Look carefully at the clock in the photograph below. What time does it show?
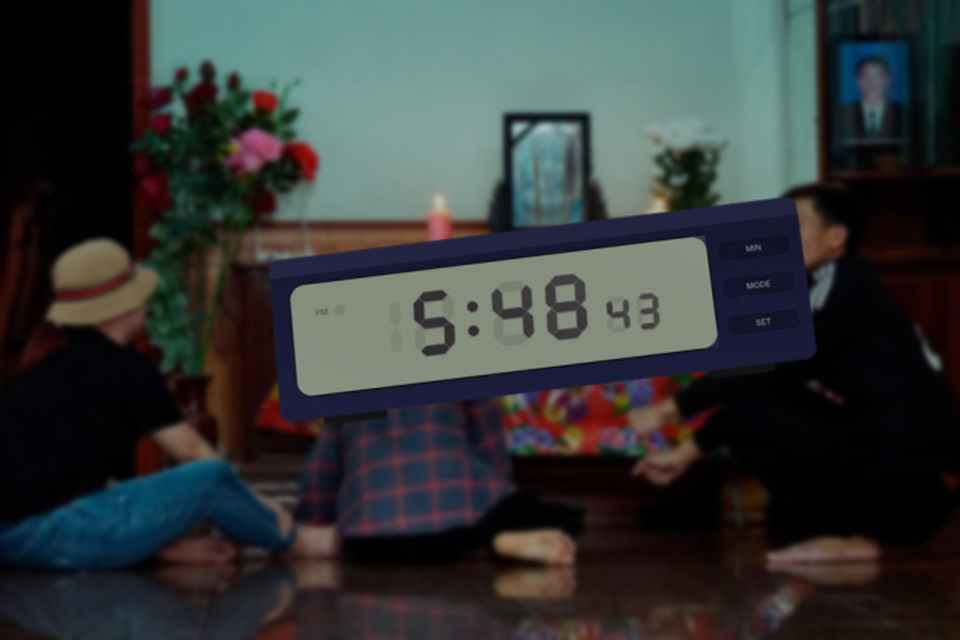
5:48:43
